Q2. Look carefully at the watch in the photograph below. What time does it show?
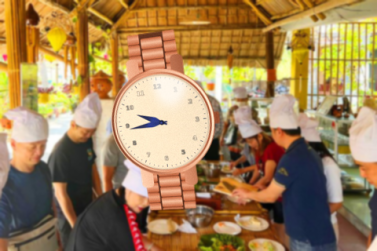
9:44
